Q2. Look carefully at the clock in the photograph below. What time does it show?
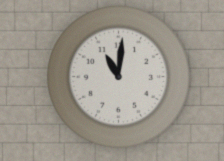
11:01
